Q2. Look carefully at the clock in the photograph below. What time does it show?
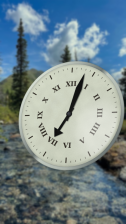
7:03
